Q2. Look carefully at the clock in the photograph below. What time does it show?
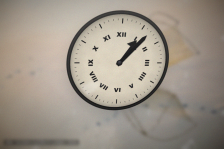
1:07
